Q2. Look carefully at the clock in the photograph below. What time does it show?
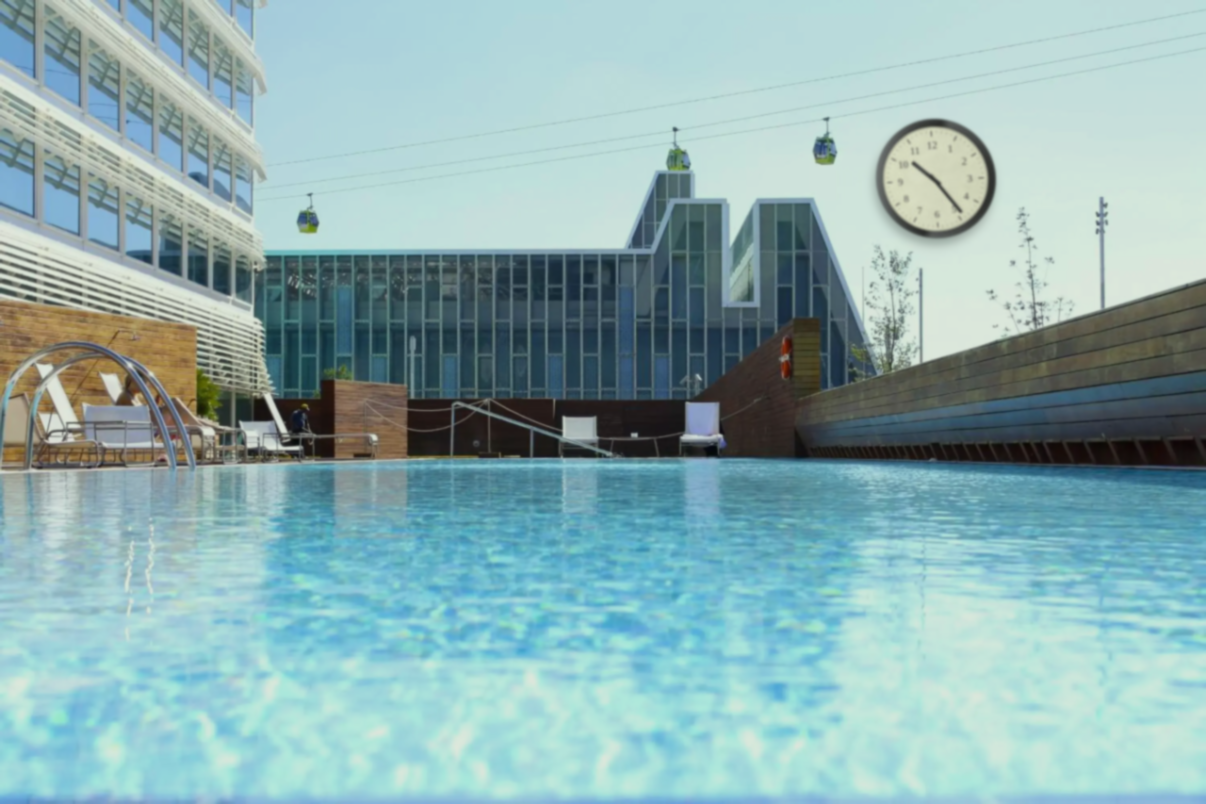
10:24
